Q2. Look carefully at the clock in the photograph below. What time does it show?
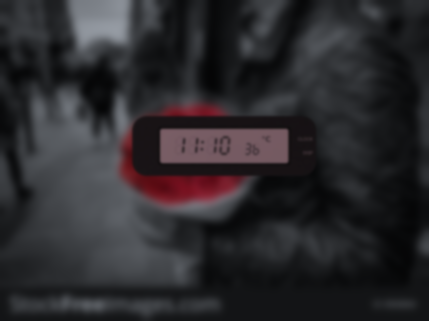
11:10
